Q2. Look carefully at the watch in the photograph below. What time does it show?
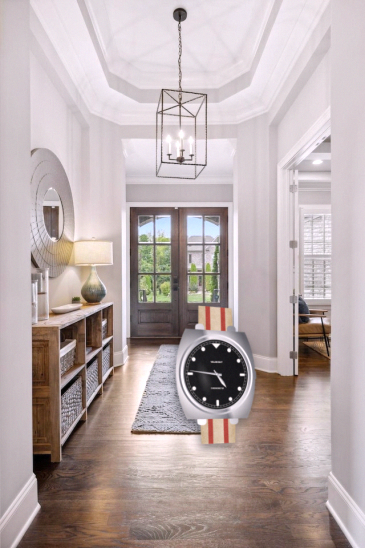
4:46
